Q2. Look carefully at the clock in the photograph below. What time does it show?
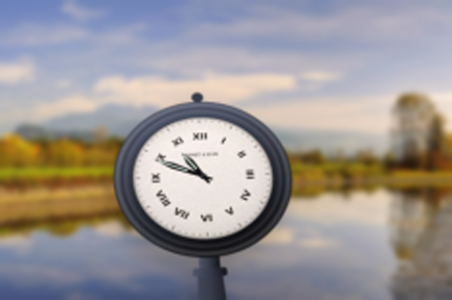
10:49
